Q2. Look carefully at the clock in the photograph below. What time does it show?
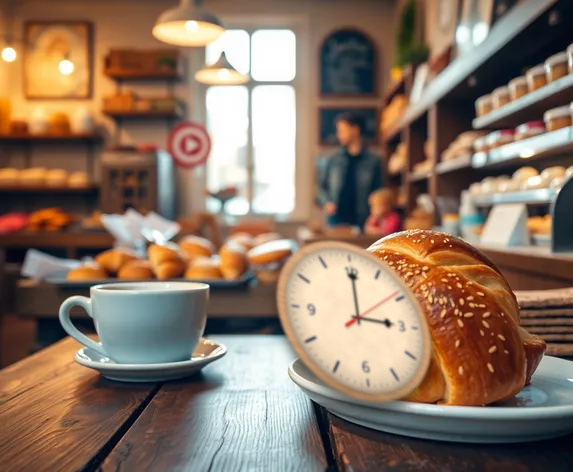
3:00:09
